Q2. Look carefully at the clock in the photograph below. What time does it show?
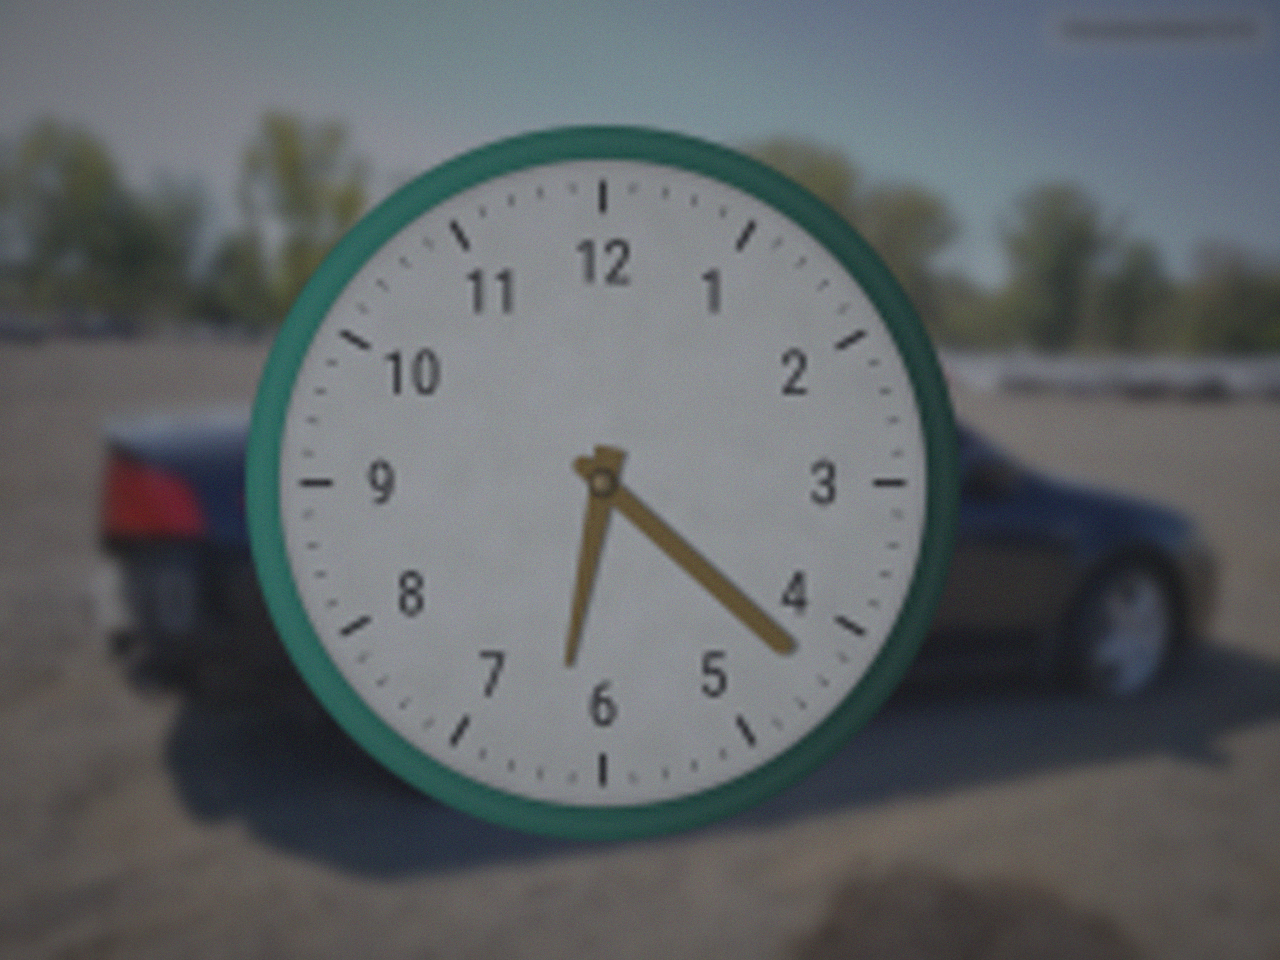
6:22
